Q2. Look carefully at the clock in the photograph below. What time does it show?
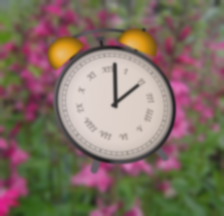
2:02
